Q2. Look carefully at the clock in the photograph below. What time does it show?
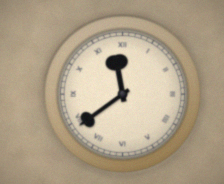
11:39
